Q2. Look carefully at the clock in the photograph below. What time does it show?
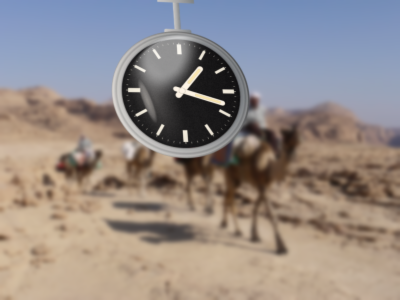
1:18
